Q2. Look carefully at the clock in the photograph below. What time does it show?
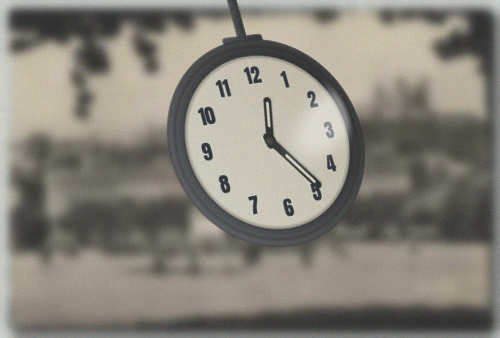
12:24
